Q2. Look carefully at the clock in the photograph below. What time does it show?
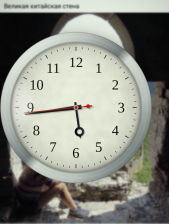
5:43:44
